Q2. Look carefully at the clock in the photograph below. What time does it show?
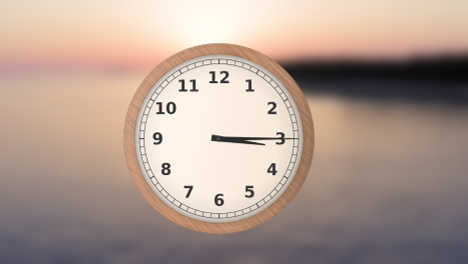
3:15
